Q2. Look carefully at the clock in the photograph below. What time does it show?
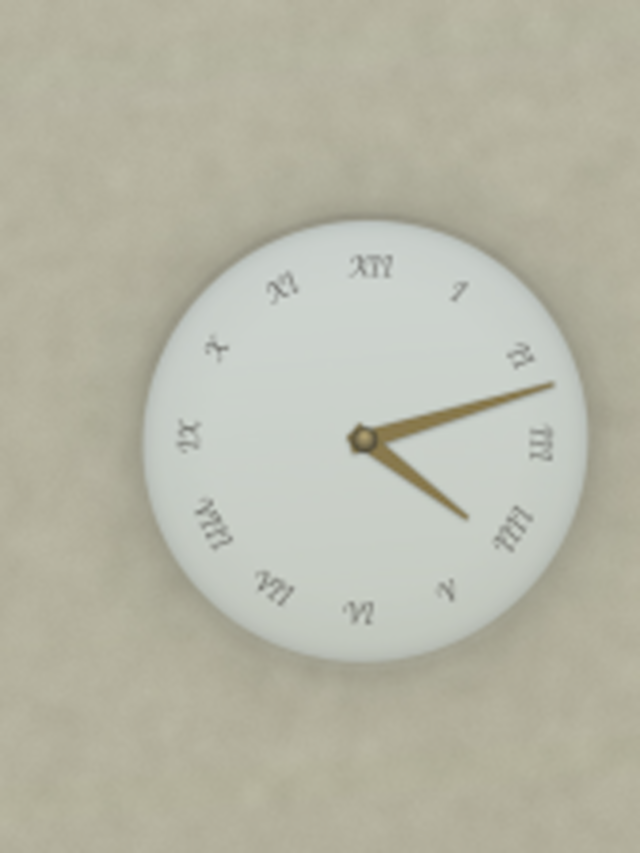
4:12
